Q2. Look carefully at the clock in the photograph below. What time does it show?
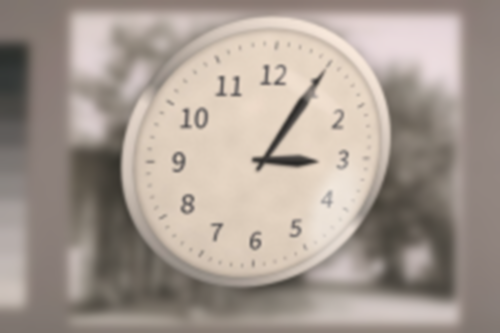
3:05
